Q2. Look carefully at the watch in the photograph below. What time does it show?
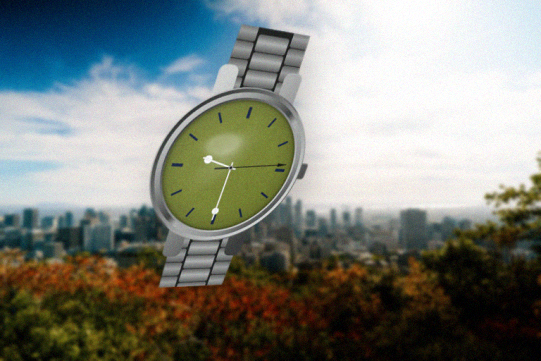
9:30:14
